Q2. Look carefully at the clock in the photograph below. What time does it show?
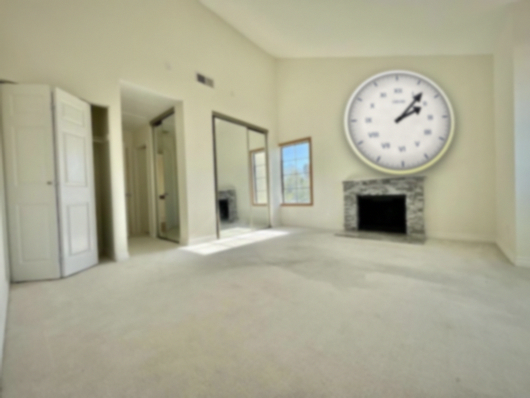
2:07
